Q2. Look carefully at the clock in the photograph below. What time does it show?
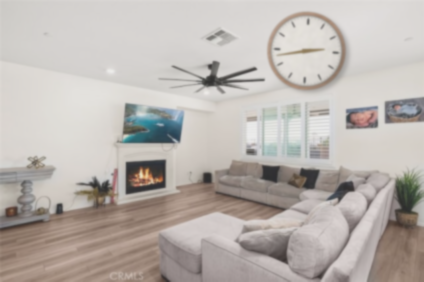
2:43
